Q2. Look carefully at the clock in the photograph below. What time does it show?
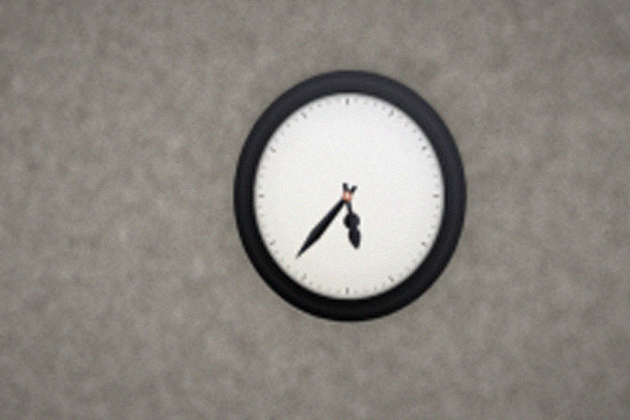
5:37
